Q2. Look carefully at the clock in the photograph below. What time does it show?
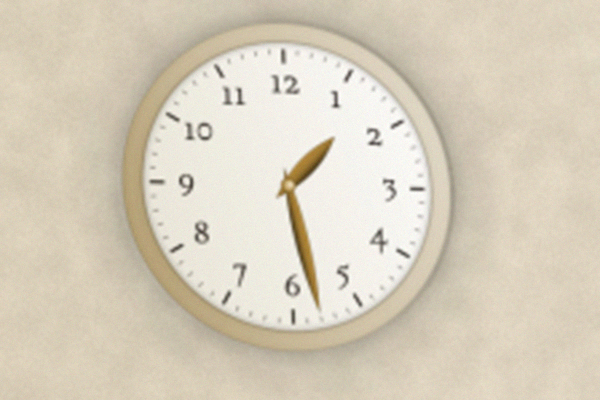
1:28
